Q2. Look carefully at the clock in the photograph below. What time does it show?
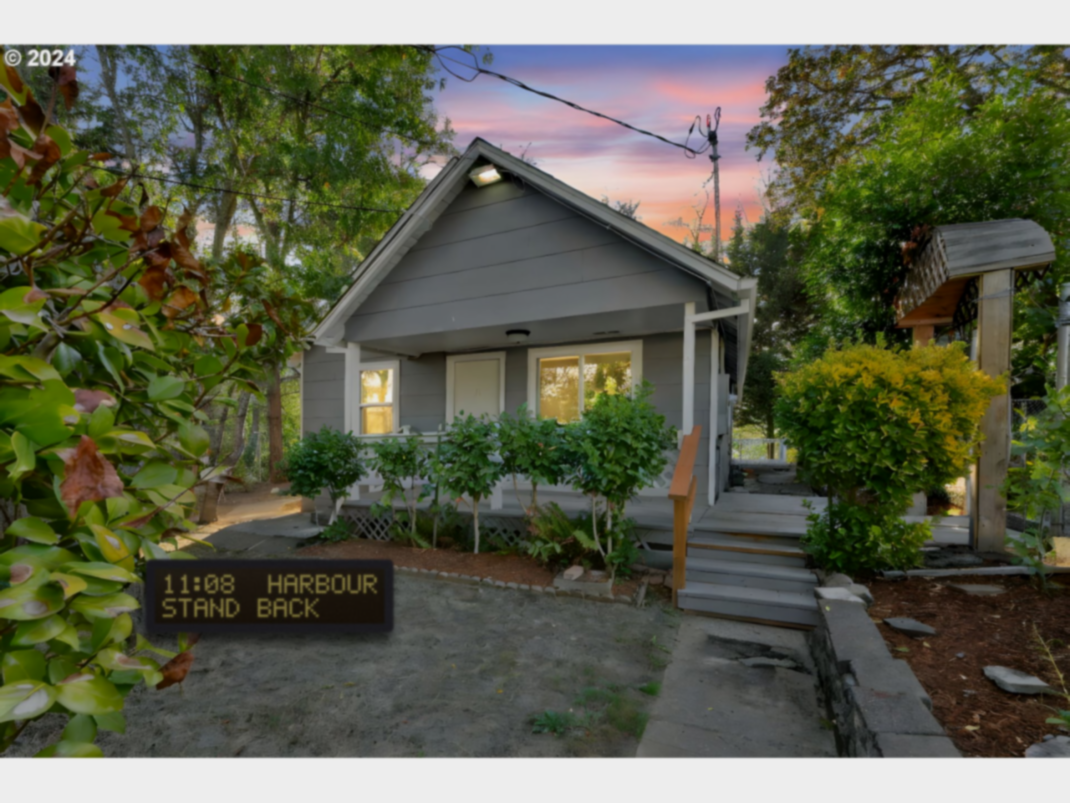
11:08
